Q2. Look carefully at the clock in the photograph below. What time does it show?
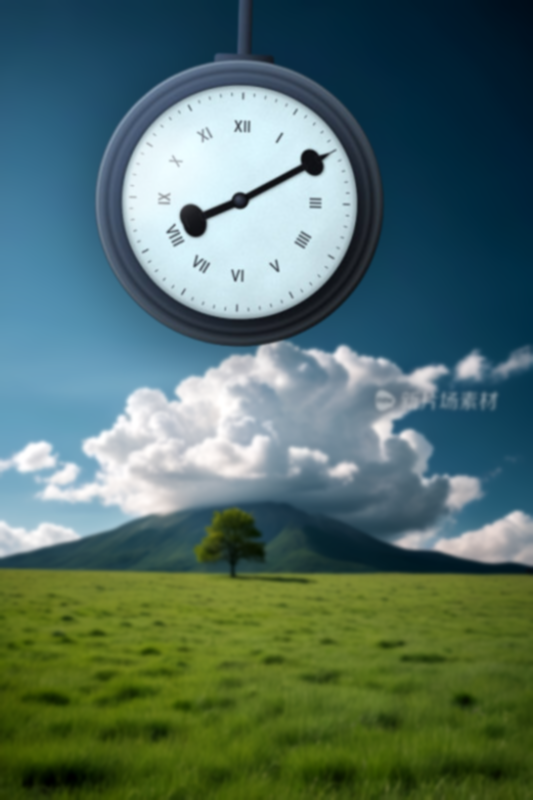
8:10
